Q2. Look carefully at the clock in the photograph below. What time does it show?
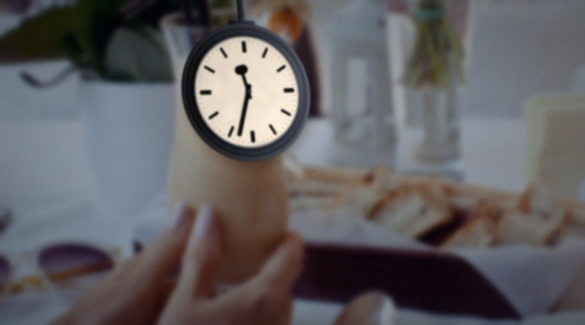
11:33
